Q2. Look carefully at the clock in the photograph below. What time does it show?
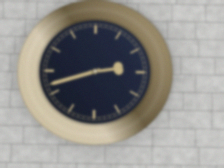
2:42
